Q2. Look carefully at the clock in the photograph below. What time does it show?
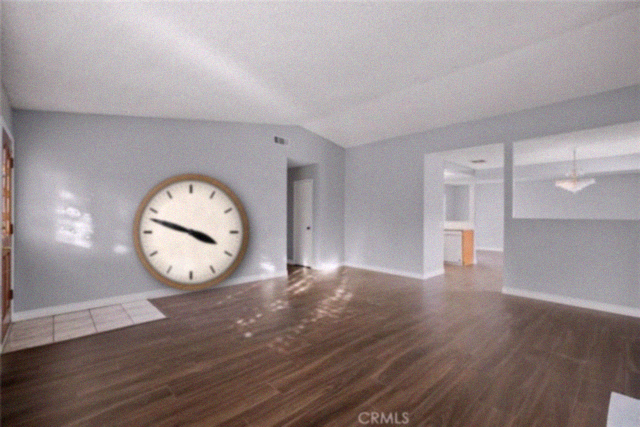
3:48
